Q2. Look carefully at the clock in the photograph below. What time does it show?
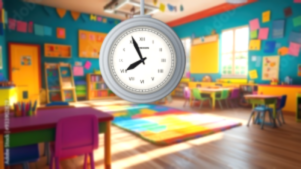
7:56
